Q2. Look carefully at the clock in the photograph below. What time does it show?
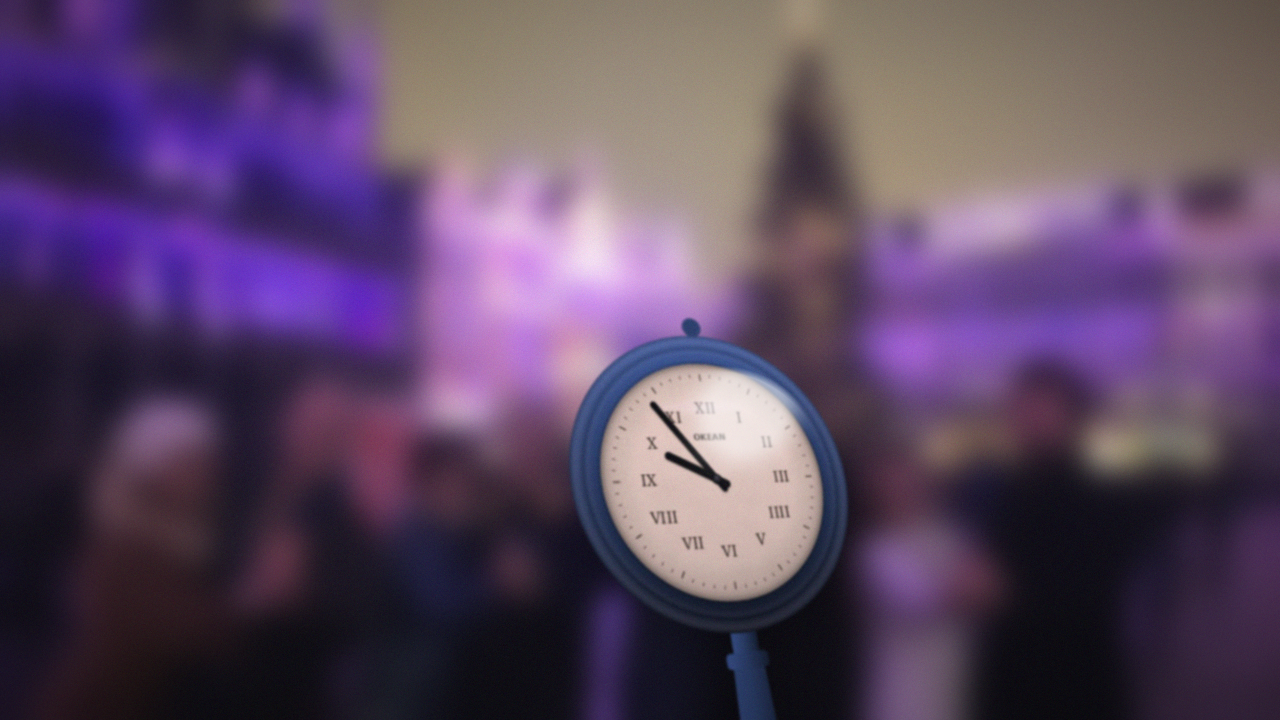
9:54
